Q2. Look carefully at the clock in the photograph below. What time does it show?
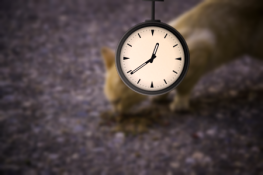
12:39
